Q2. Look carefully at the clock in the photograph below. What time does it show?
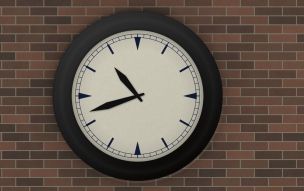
10:42
